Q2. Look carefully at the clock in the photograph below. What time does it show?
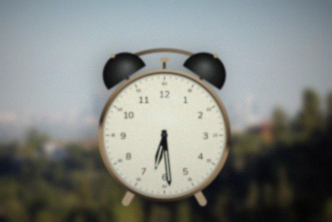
6:29
